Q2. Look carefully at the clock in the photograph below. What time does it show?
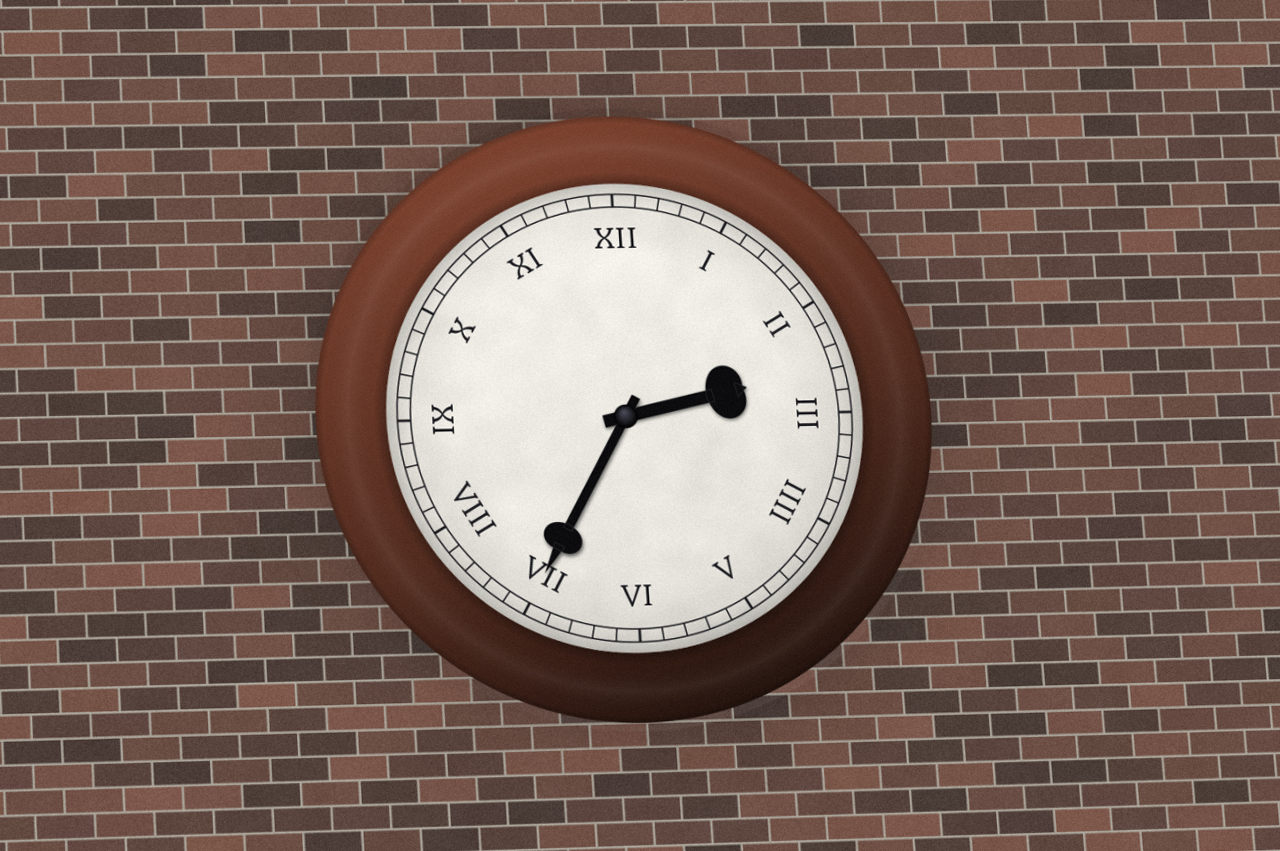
2:35
